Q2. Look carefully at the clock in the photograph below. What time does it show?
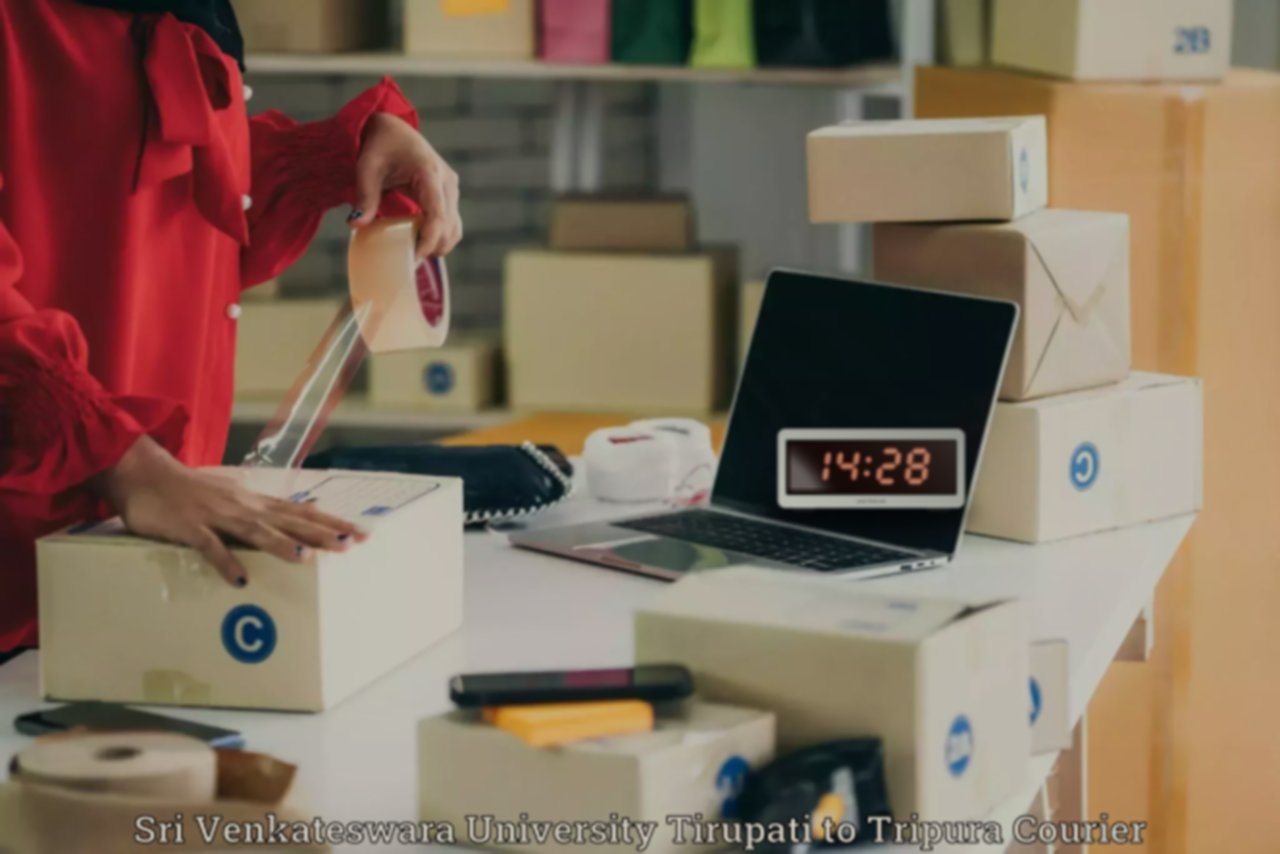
14:28
